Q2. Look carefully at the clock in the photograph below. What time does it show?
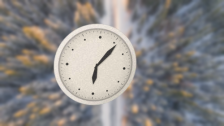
6:06
